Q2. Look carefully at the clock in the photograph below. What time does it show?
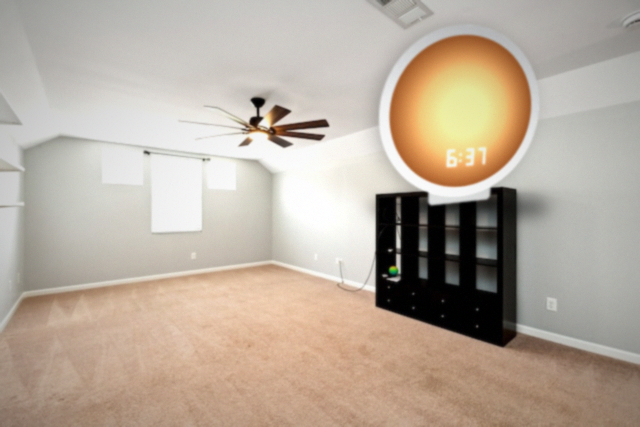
6:37
